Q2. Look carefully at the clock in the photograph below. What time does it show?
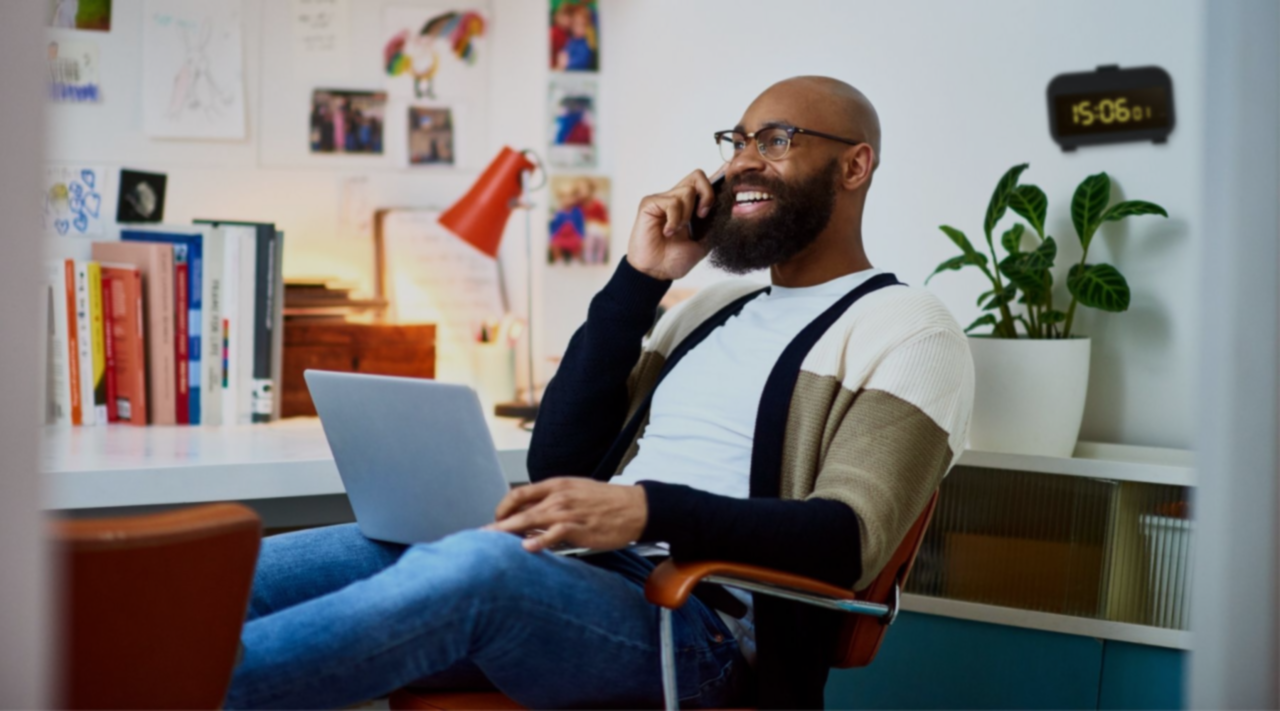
15:06
